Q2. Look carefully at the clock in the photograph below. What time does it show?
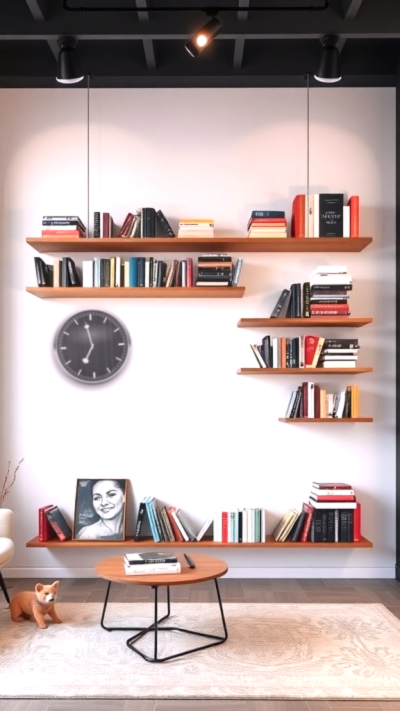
6:58
